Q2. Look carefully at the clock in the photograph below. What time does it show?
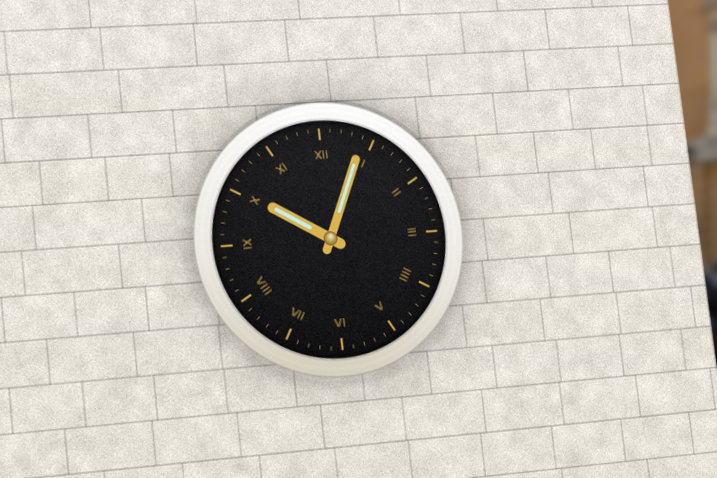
10:04
